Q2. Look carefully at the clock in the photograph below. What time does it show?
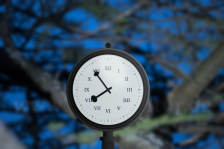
7:54
